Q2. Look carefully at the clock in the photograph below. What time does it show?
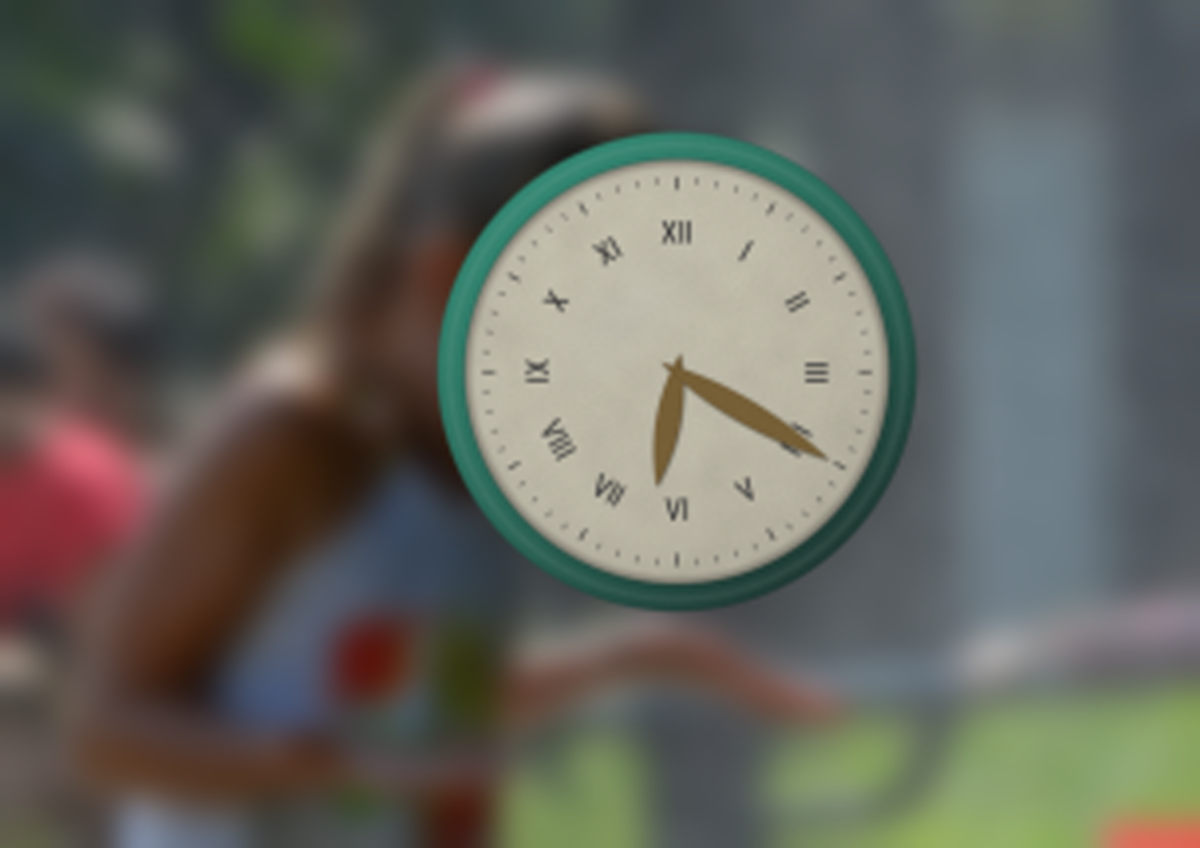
6:20
